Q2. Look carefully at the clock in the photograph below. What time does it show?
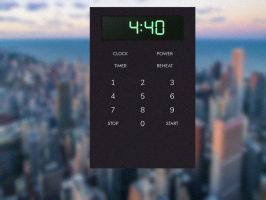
4:40
